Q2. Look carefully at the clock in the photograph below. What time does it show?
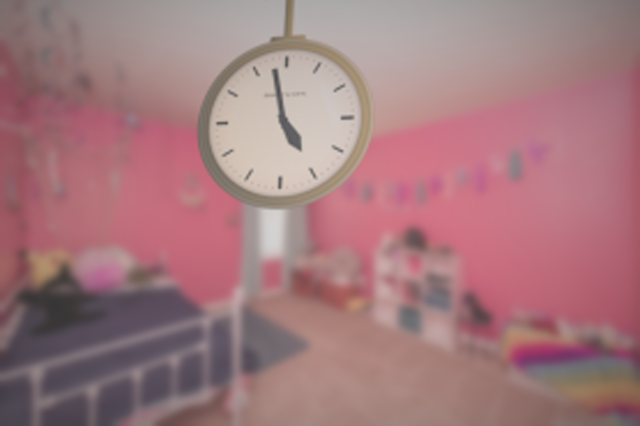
4:58
